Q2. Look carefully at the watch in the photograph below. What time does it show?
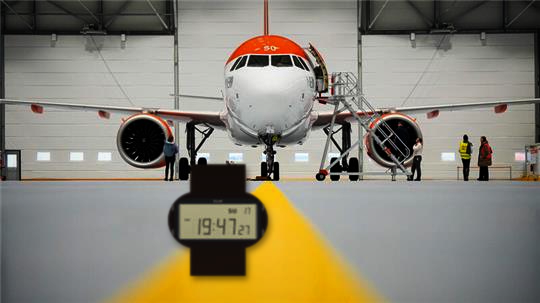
19:47
